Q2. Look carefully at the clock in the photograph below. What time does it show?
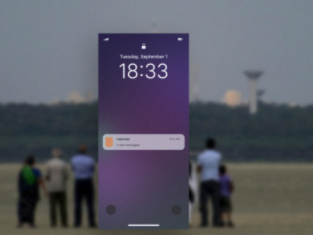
18:33
